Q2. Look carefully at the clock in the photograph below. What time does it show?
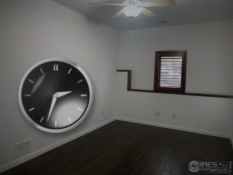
2:33
